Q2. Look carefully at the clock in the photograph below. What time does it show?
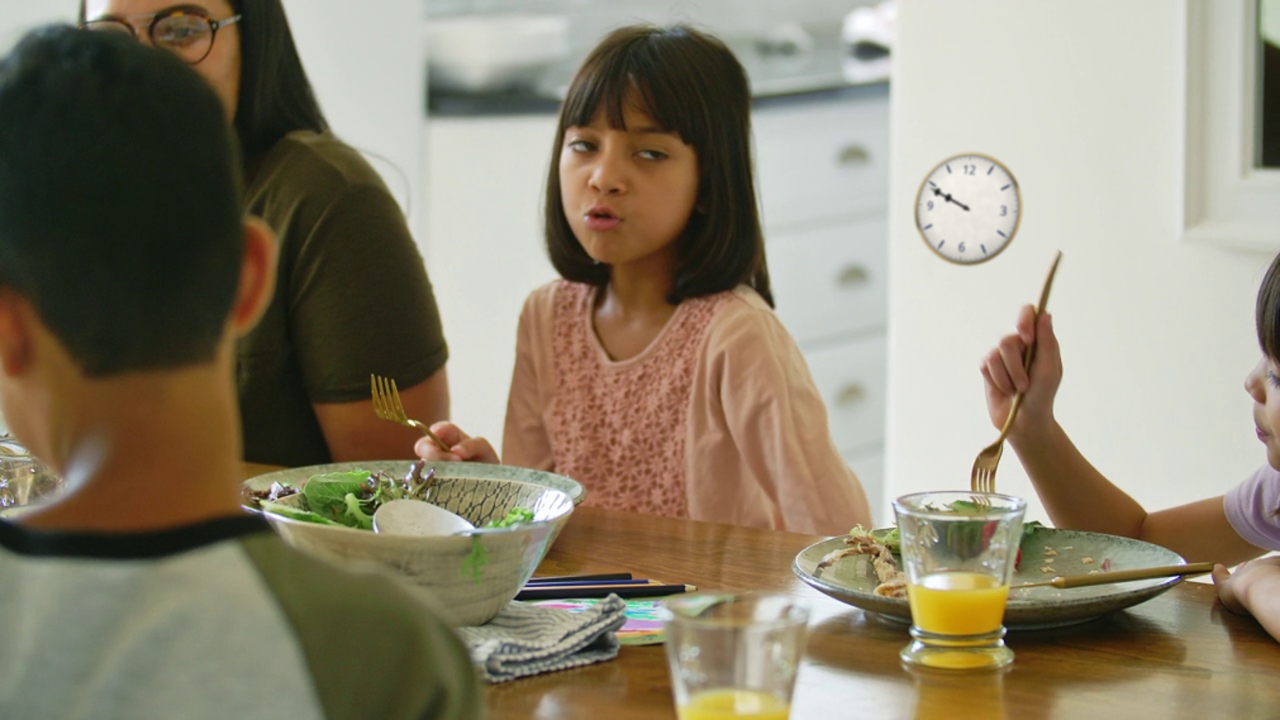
9:49
